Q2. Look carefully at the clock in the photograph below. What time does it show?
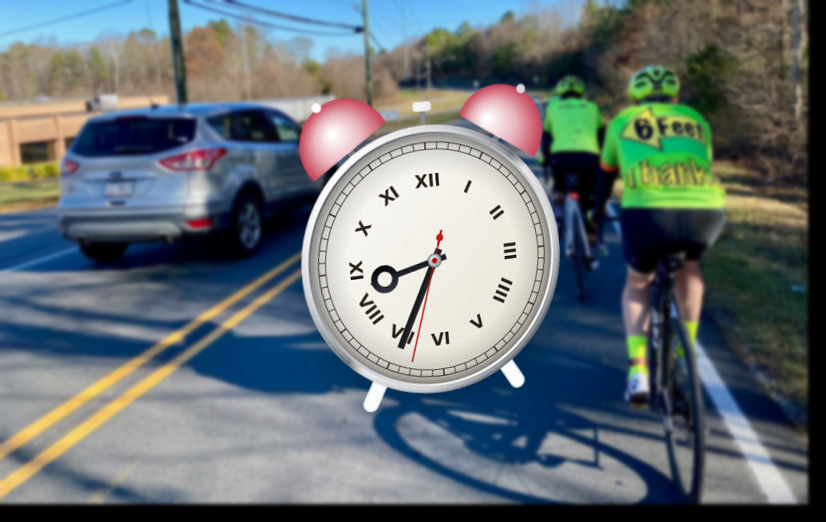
8:34:33
